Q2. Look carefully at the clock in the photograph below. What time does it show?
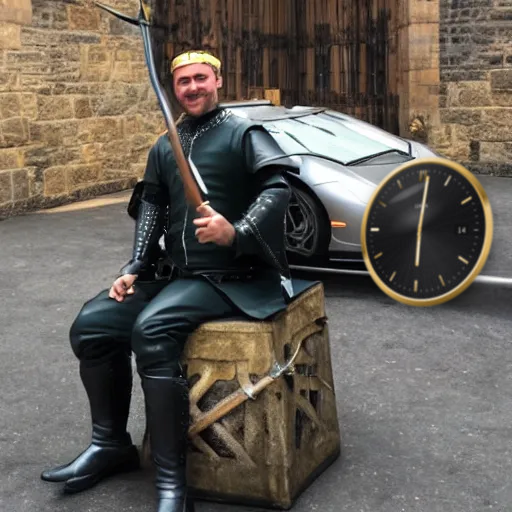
6:01
